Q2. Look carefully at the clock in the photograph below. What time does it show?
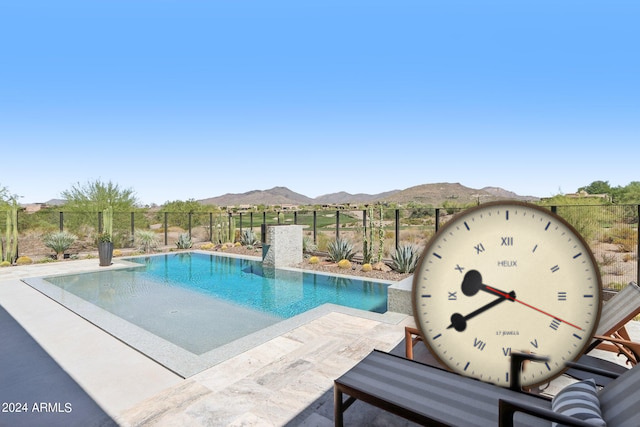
9:40:19
